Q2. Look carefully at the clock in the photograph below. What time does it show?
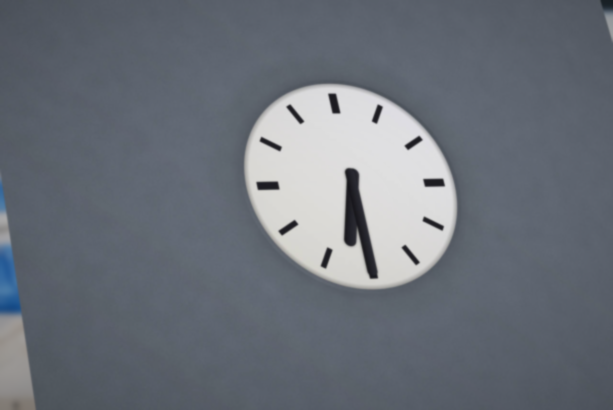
6:30
